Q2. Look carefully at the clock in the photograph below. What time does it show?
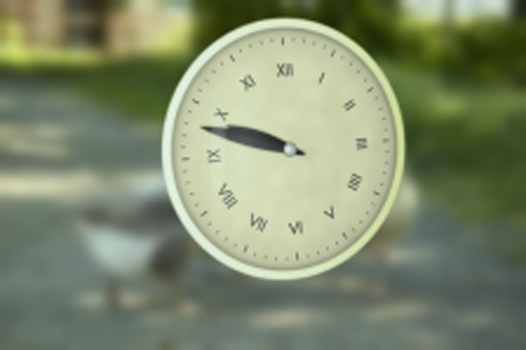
9:48
